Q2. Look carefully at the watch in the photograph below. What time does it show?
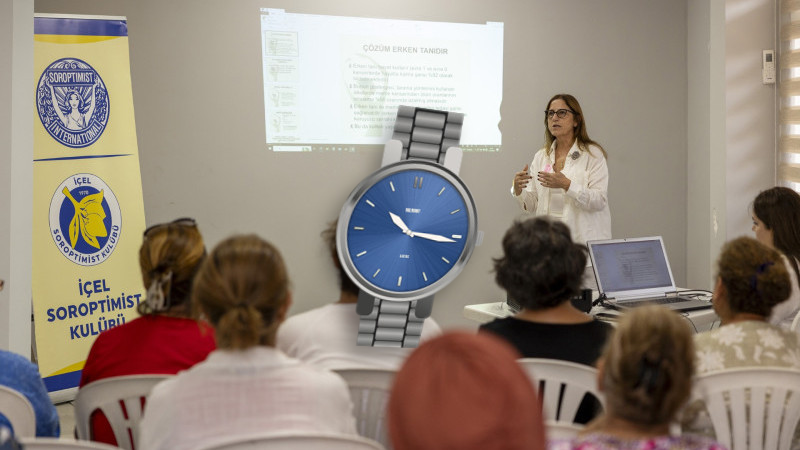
10:16
